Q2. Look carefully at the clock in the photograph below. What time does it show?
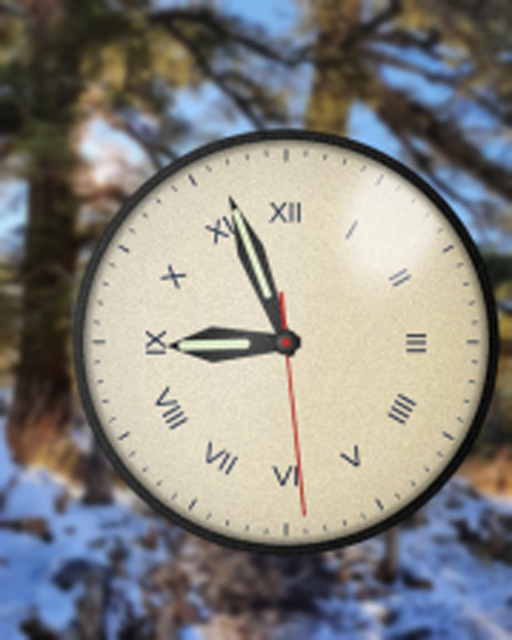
8:56:29
